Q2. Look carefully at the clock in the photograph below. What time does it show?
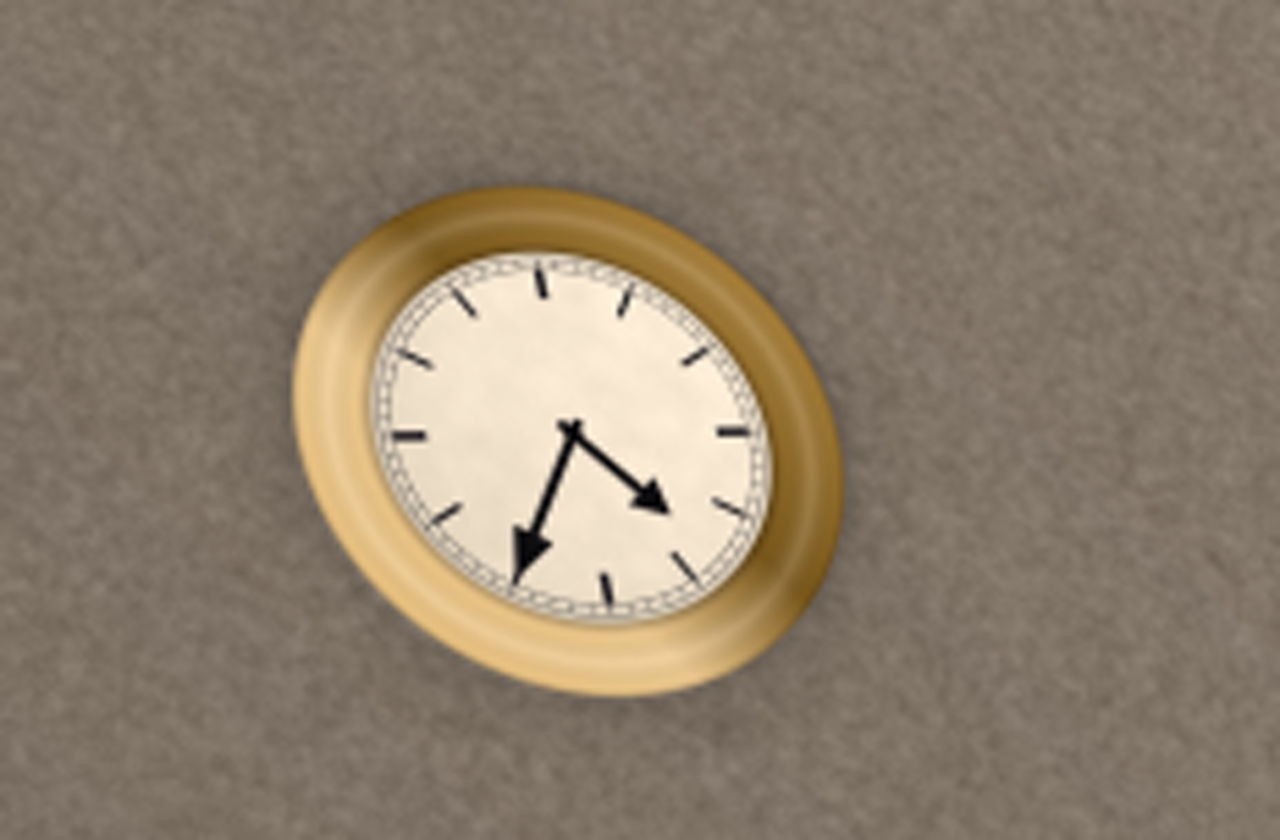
4:35
